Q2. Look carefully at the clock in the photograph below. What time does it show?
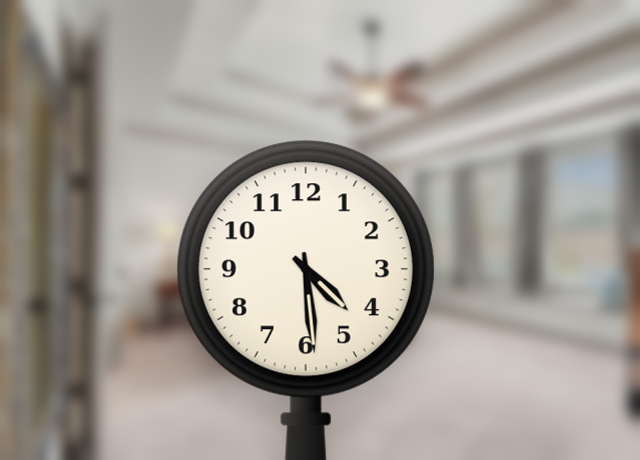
4:29
